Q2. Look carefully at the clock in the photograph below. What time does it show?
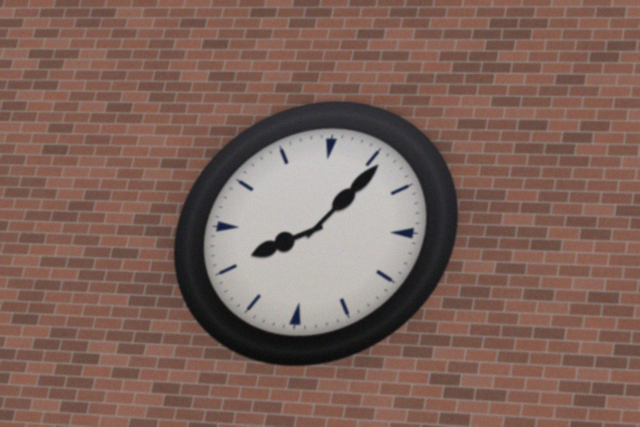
8:06
